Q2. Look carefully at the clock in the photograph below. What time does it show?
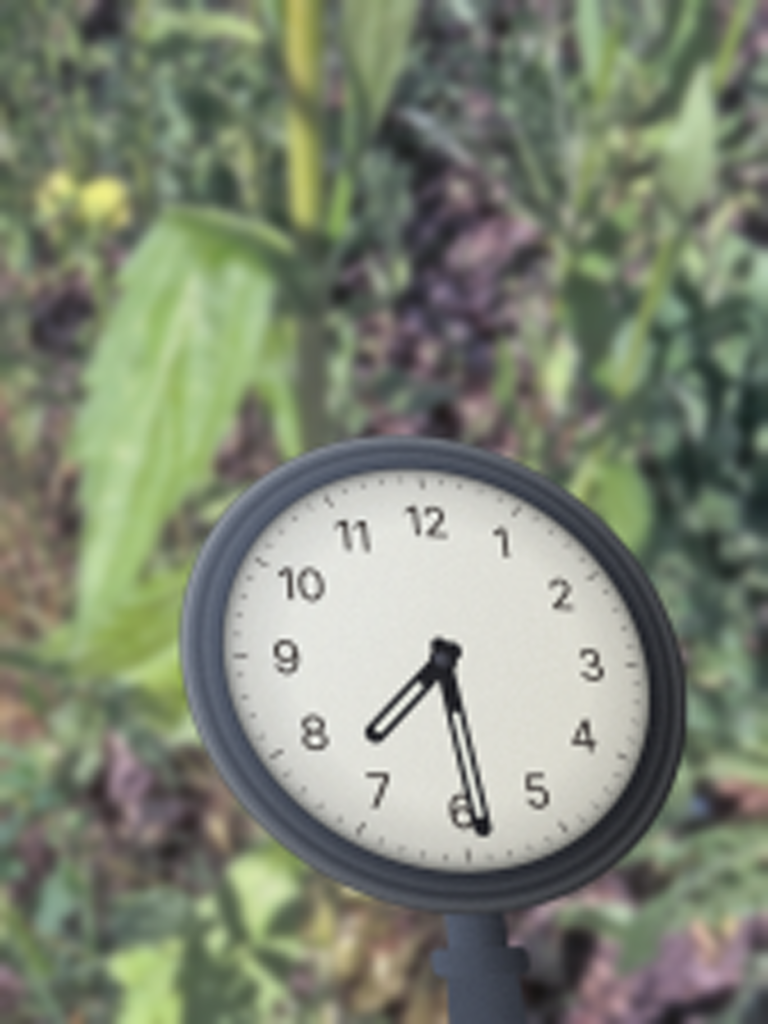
7:29
